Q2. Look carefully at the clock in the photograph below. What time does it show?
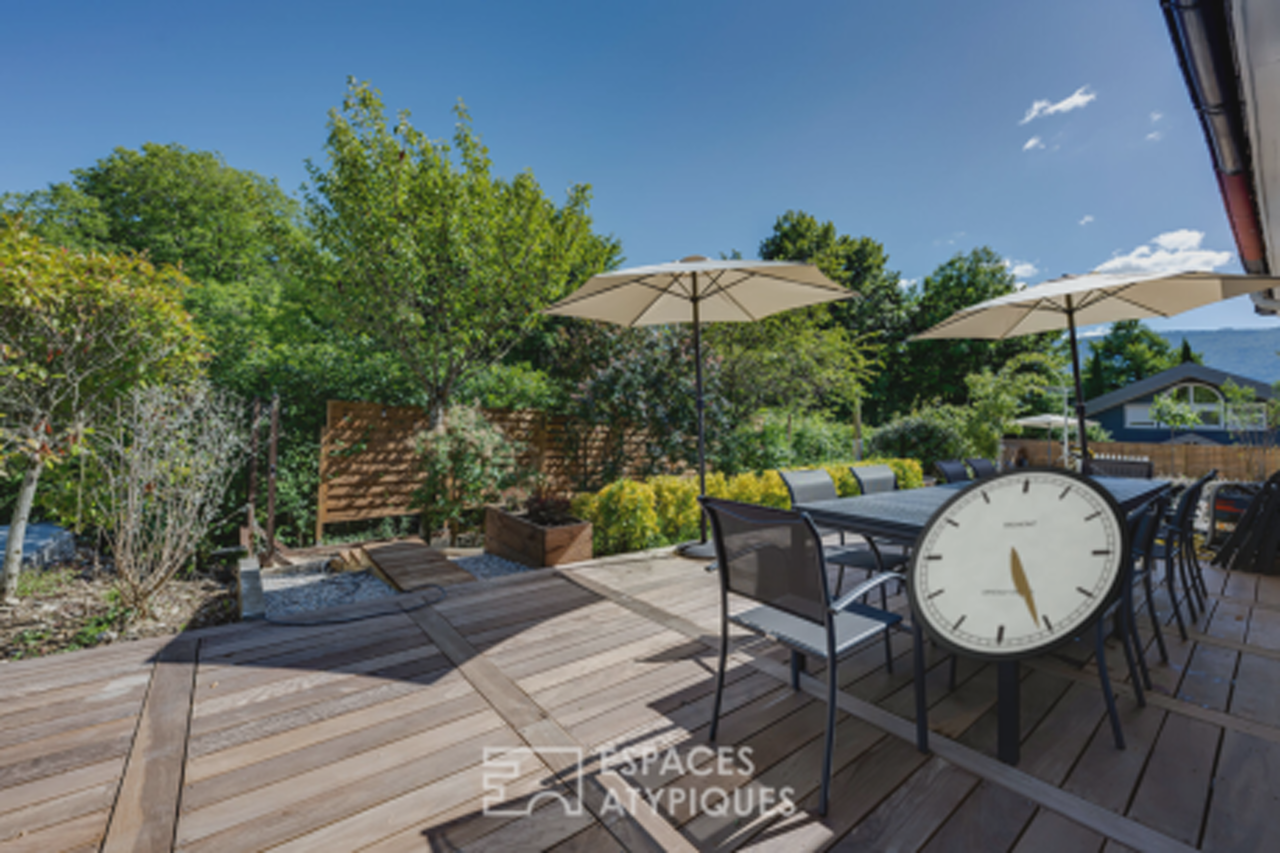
5:26
